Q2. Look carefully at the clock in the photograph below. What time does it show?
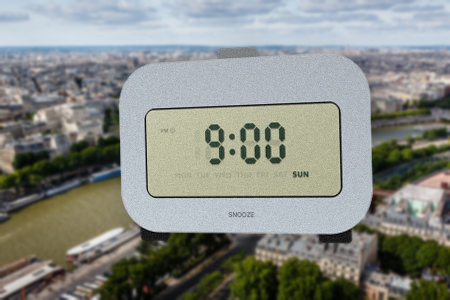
9:00
